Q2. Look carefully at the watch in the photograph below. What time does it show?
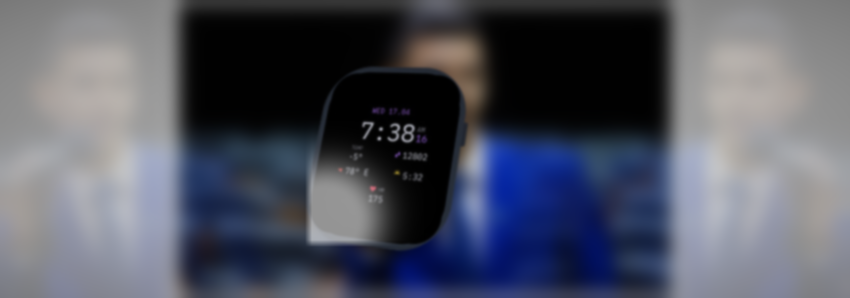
7:38
